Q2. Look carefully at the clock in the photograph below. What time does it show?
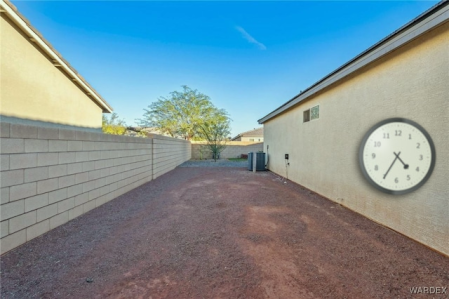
4:35
